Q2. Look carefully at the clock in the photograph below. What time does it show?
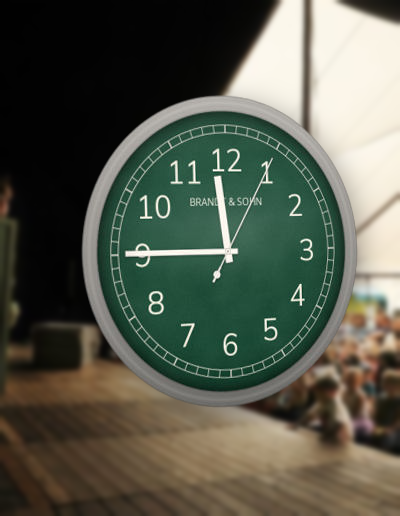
11:45:05
